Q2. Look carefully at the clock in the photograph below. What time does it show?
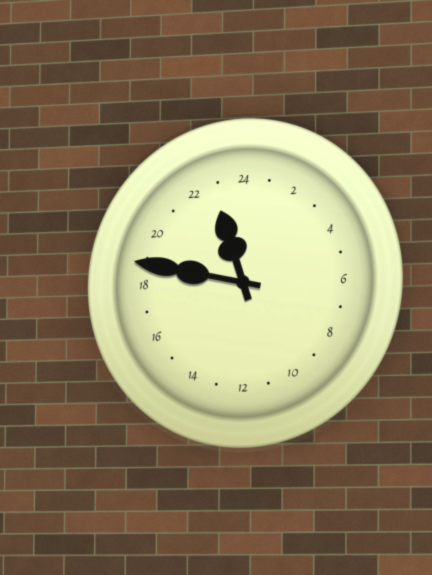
22:47
